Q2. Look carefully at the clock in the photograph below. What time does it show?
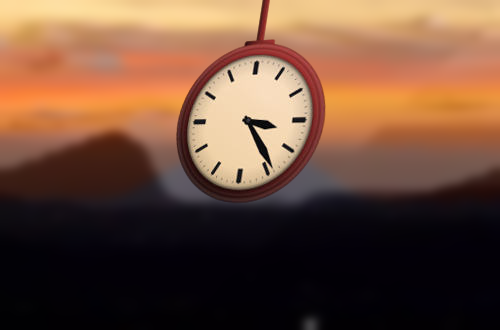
3:24
